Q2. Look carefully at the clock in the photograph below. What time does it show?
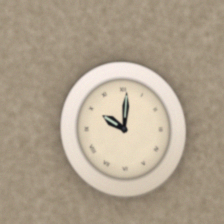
10:01
